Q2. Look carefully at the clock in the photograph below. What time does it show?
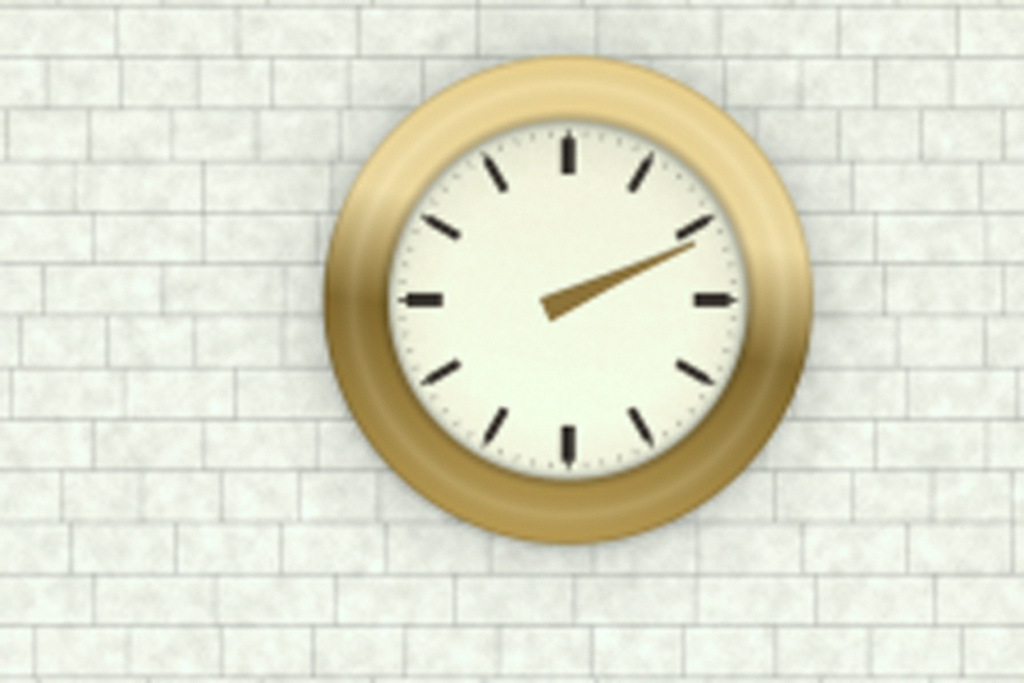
2:11
